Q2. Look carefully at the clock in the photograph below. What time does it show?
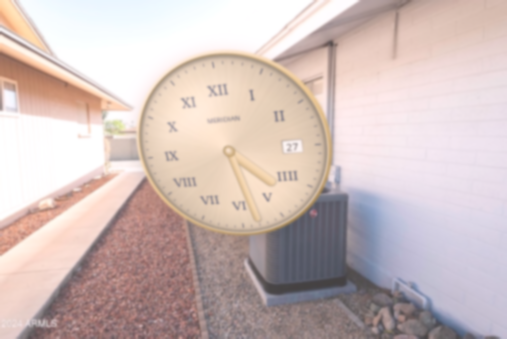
4:28
